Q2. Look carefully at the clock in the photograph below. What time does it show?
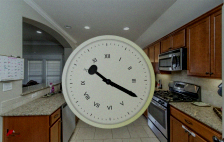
10:20
